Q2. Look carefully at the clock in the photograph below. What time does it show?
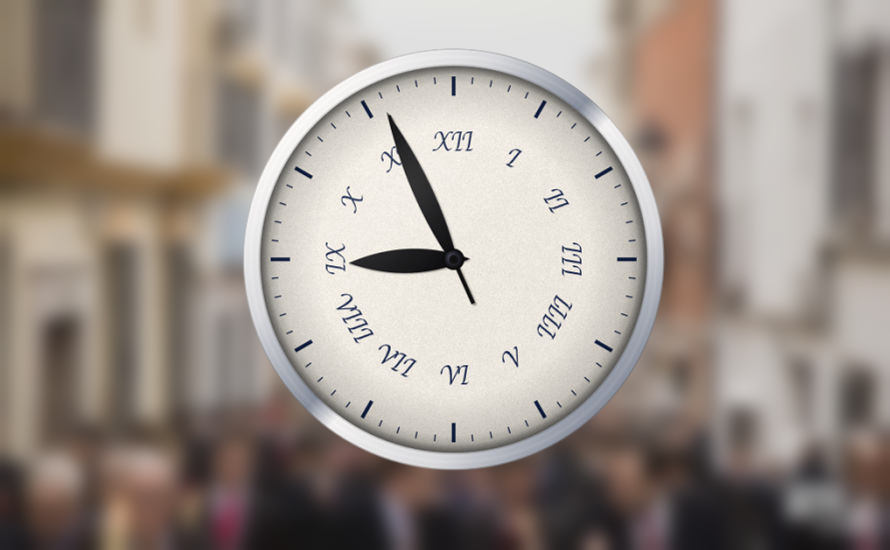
8:55:56
